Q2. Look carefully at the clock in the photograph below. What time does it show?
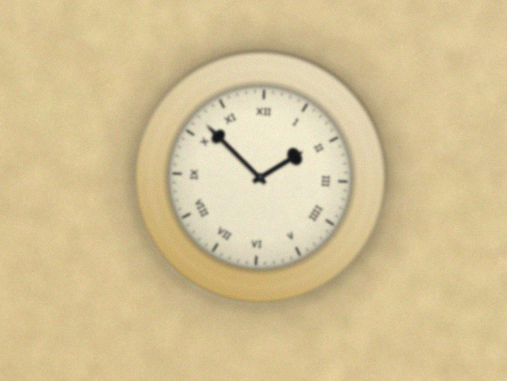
1:52
